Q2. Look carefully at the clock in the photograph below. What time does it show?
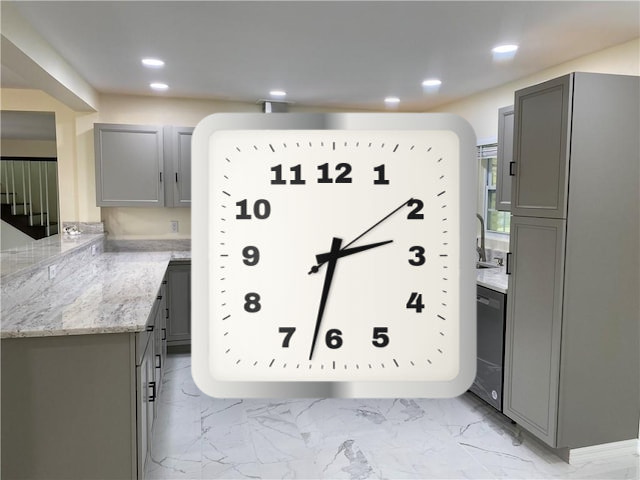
2:32:09
